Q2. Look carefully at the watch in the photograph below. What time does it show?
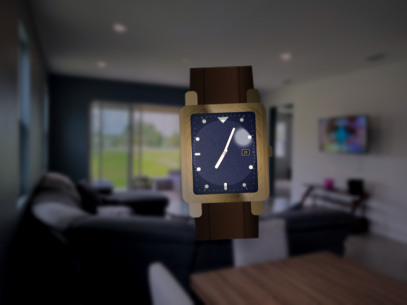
7:04
